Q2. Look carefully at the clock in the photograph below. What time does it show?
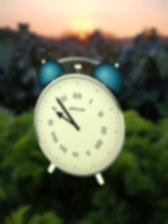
9:53
